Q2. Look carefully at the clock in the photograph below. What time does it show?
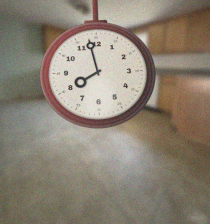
7:58
